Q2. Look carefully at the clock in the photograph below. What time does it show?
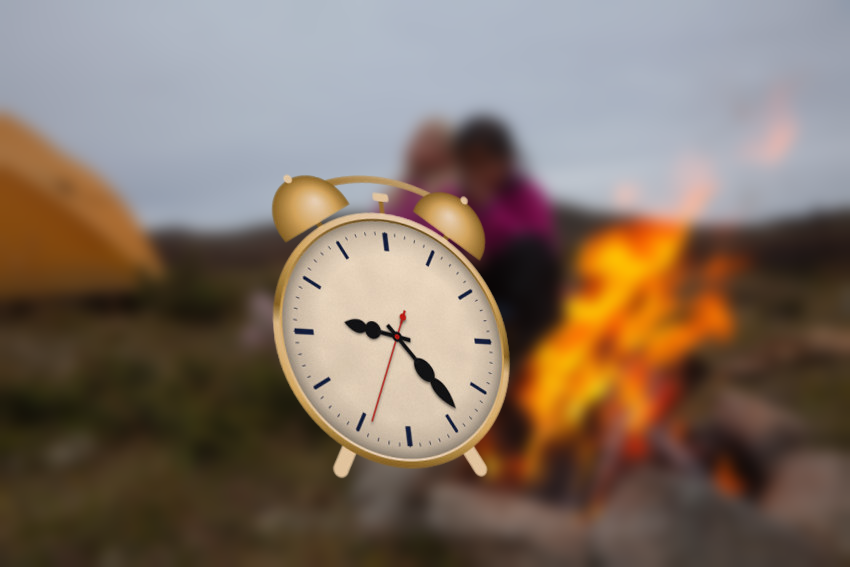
9:23:34
